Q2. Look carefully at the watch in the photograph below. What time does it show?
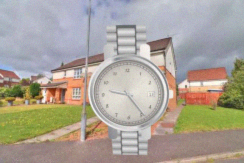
9:24
